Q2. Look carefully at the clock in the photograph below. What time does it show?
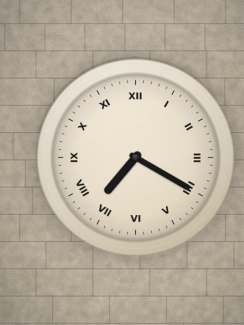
7:20
